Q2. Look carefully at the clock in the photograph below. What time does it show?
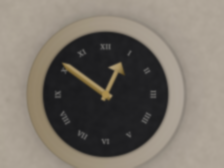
12:51
